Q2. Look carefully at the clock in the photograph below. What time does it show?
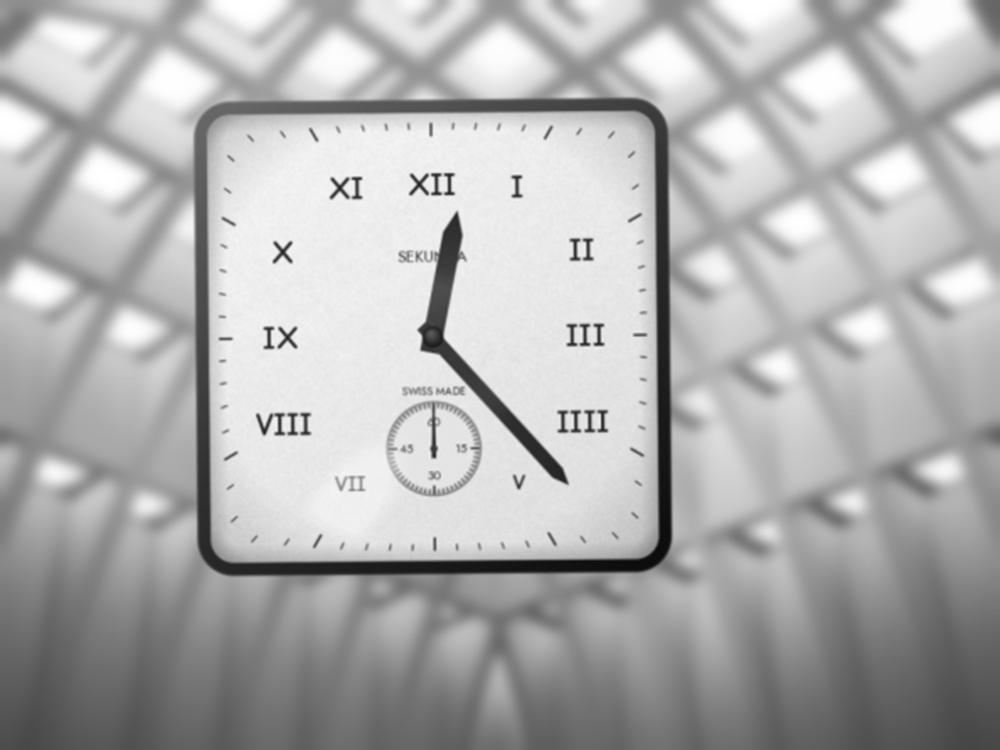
12:23
